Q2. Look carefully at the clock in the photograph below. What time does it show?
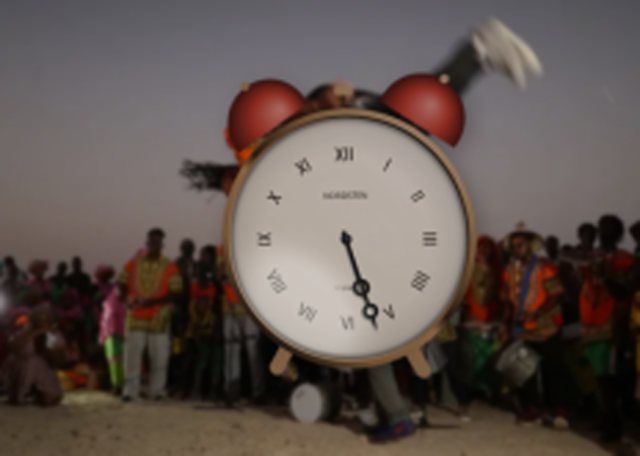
5:27
